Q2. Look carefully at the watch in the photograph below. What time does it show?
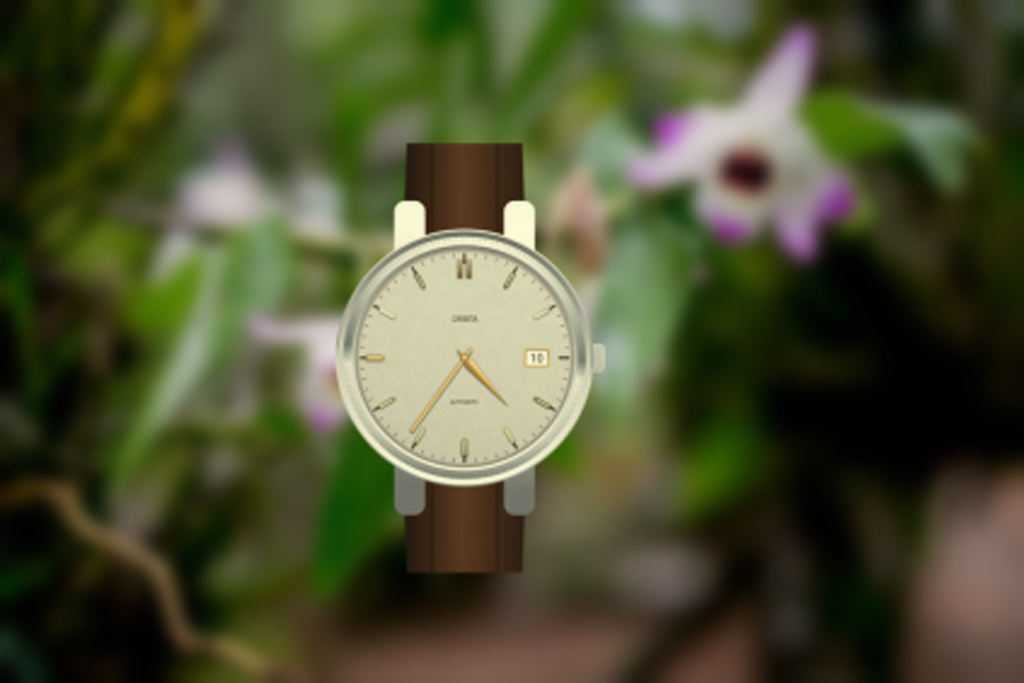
4:36
